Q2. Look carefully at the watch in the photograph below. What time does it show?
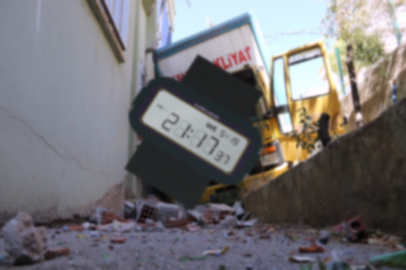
21:17
